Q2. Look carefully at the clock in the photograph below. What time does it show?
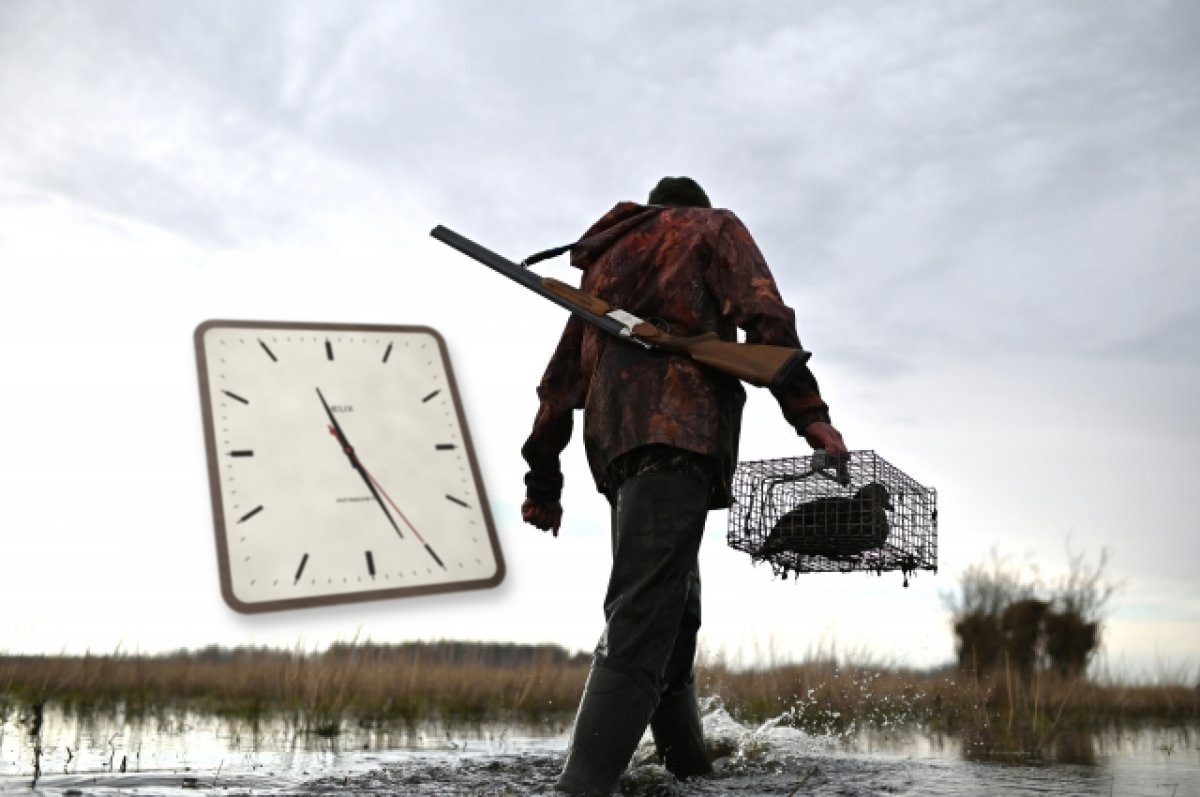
11:26:25
